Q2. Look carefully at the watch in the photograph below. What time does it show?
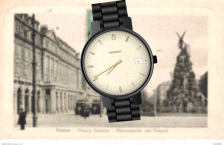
7:41
